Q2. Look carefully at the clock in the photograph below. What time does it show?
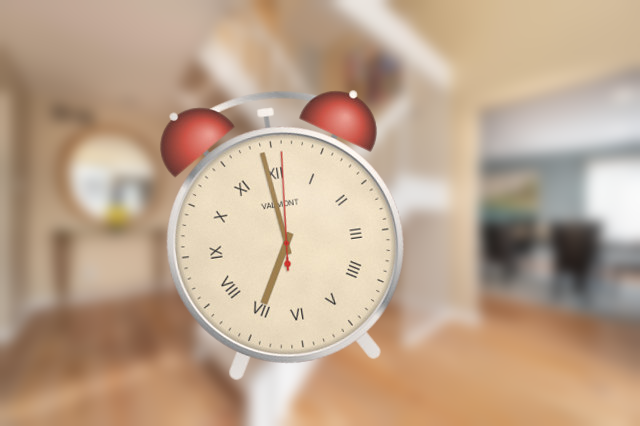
6:59:01
